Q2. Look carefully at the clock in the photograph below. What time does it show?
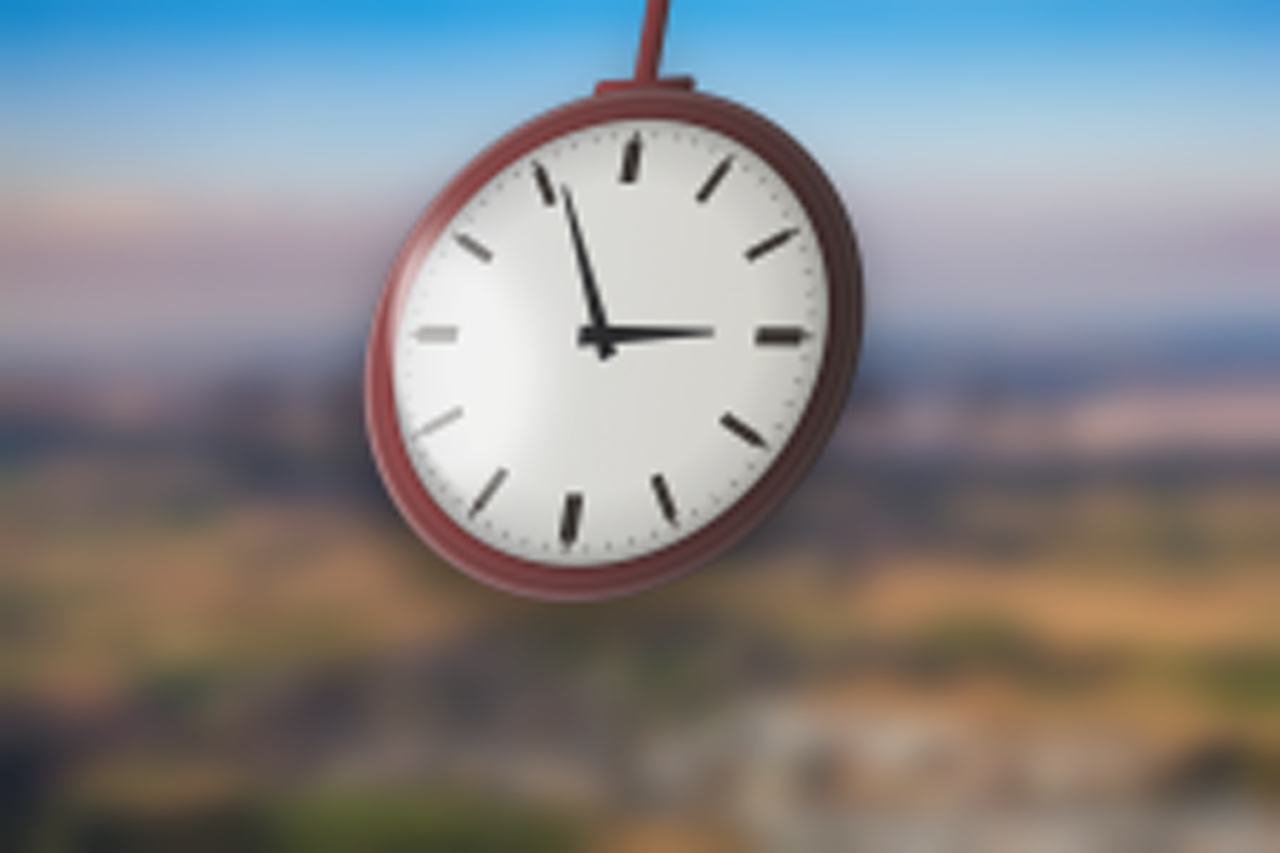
2:56
